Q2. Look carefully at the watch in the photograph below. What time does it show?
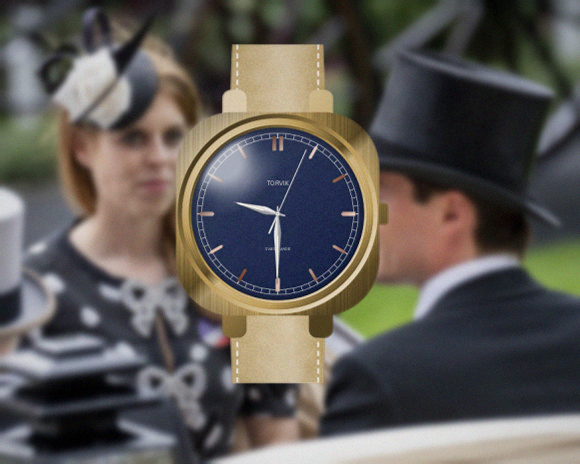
9:30:04
